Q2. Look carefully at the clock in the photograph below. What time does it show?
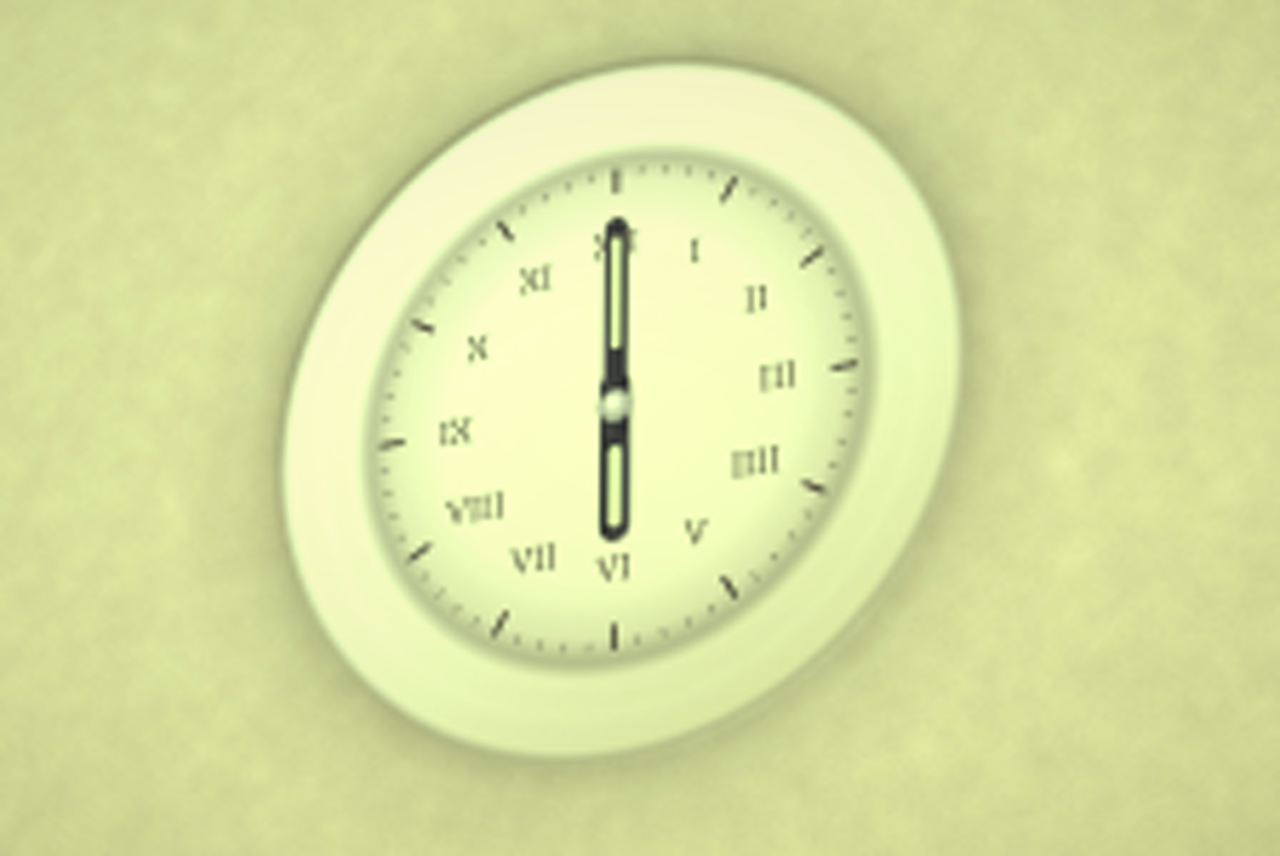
6:00
